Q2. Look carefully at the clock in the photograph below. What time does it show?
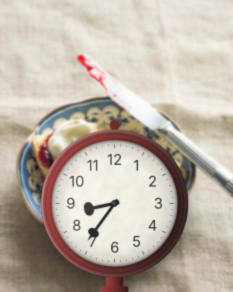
8:36
